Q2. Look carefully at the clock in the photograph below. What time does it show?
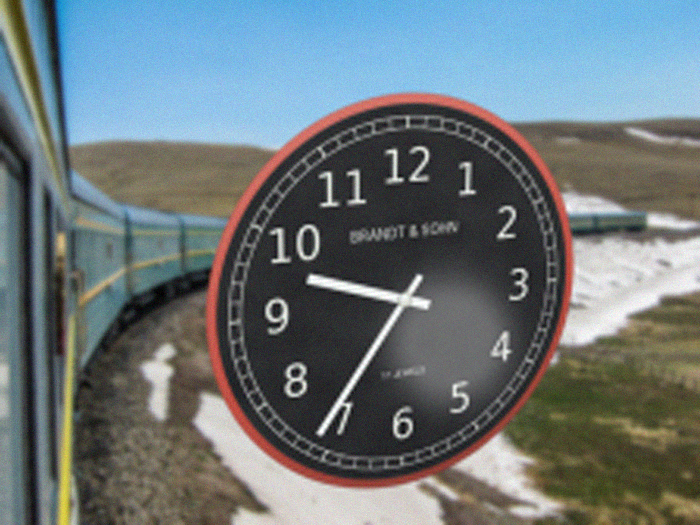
9:36
